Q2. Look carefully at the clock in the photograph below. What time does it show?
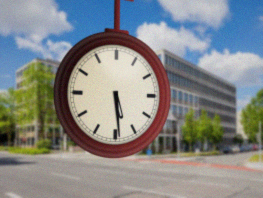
5:29
